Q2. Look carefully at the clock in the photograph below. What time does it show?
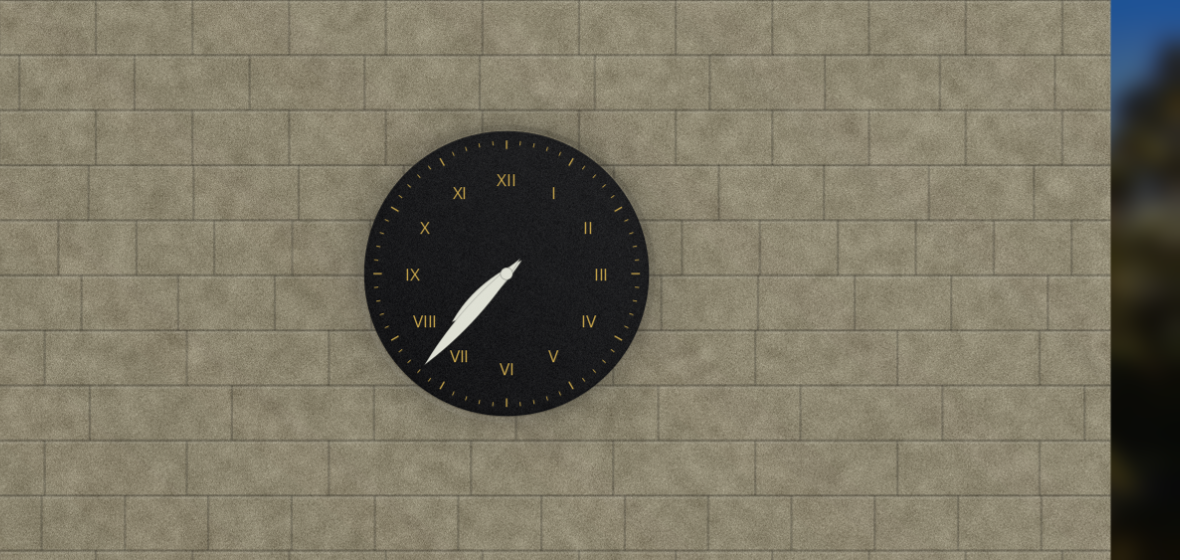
7:37
